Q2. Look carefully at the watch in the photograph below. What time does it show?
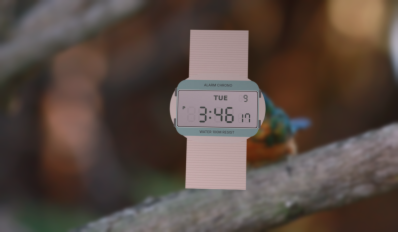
3:46:17
